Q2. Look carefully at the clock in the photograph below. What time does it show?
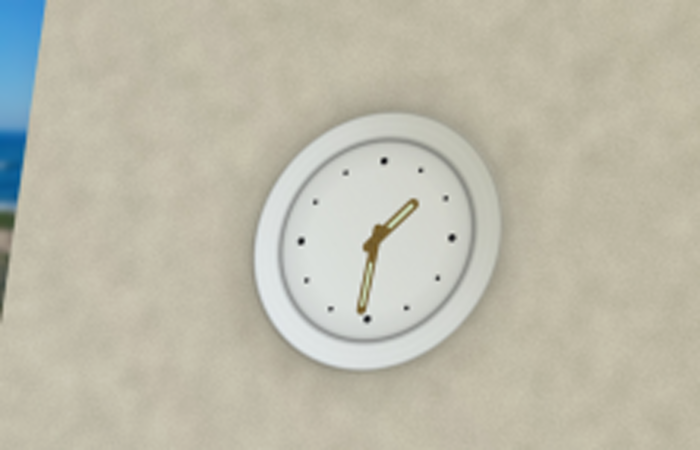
1:31
